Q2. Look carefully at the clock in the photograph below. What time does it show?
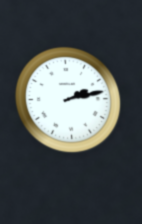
2:13
